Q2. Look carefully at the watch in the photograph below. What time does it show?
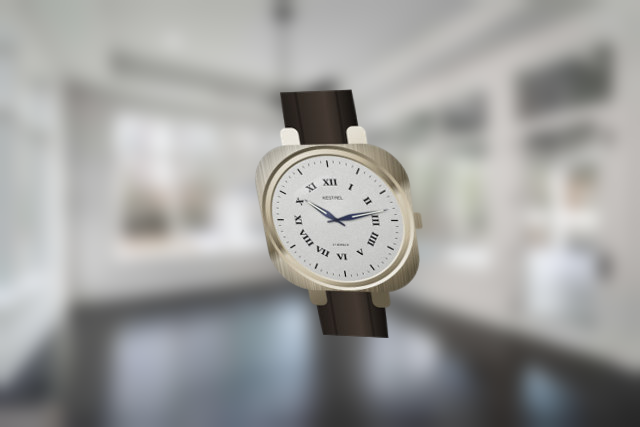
10:13
